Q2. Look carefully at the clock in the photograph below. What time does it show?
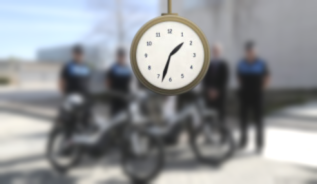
1:33
